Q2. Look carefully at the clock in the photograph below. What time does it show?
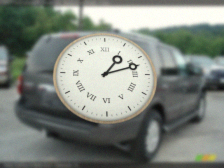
1:12
